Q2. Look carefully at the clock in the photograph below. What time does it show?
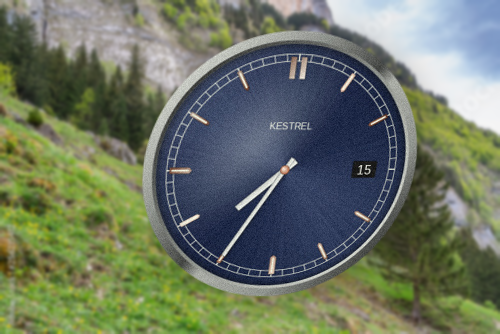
7:35
